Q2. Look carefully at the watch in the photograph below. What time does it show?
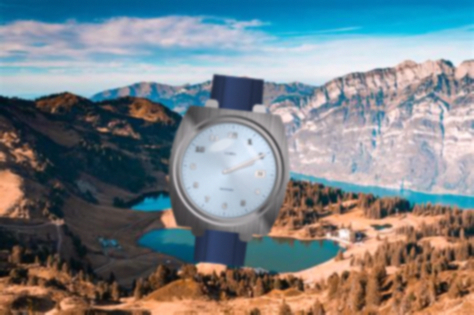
2:10
